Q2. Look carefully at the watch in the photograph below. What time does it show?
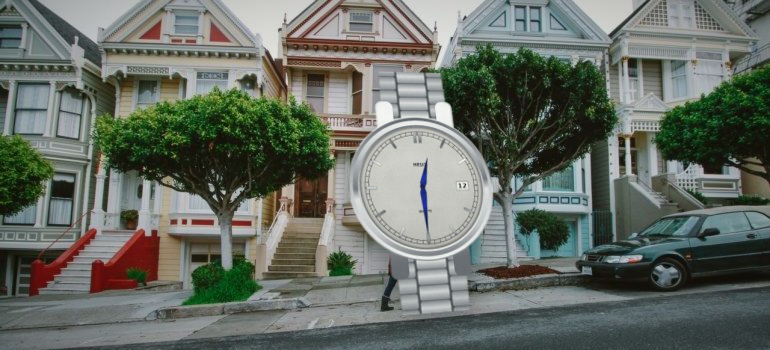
12:30
